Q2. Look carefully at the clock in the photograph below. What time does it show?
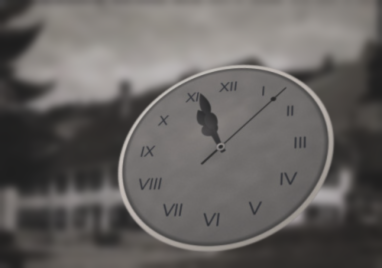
10:56:07
